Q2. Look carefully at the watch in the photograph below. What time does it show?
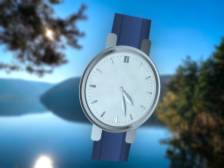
4:27
